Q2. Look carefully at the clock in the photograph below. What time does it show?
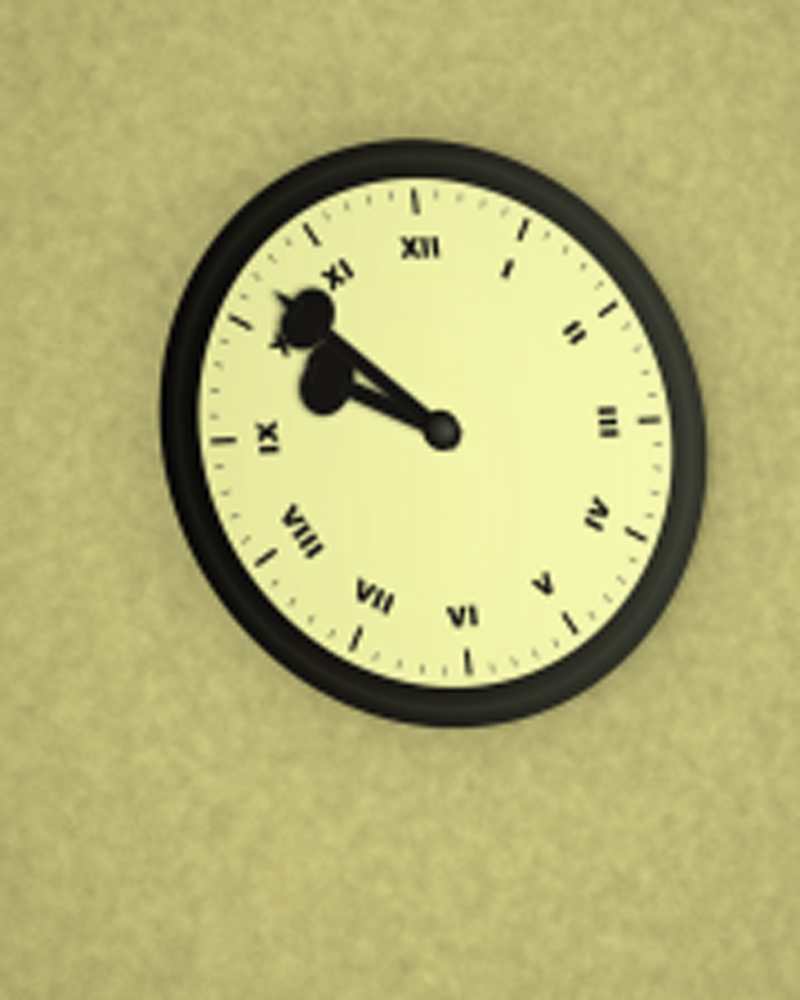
9:52
